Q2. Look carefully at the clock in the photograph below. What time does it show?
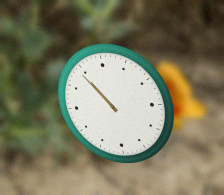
10:54
